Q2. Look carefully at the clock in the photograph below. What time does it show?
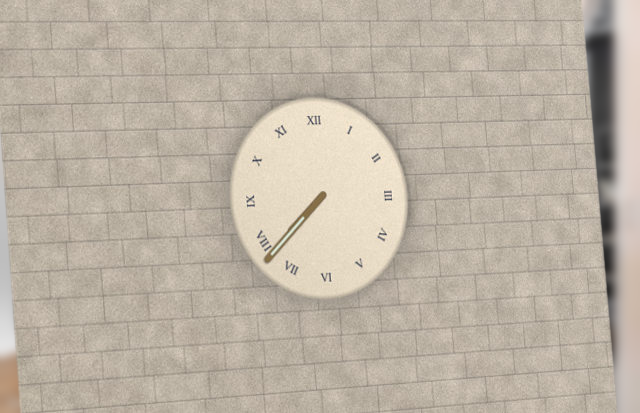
7:38
